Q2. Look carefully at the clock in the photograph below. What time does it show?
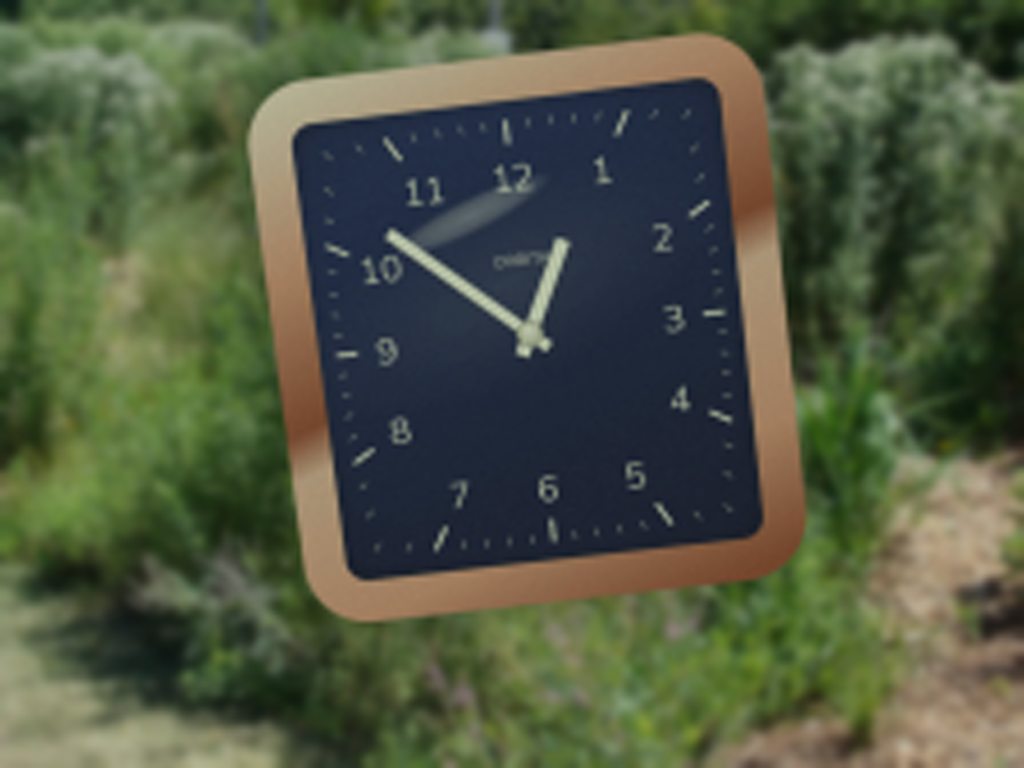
12:52
